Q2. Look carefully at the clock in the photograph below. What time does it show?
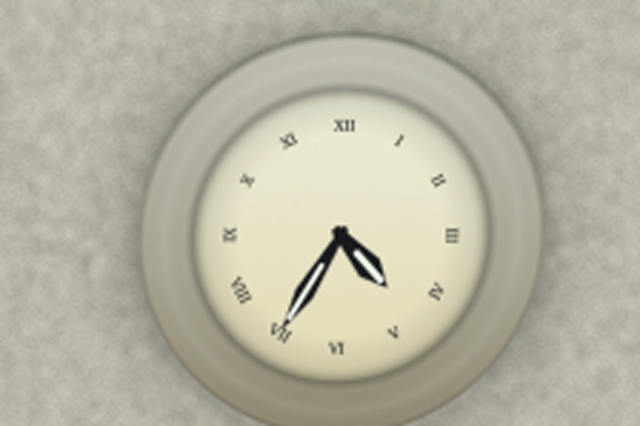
4:35
